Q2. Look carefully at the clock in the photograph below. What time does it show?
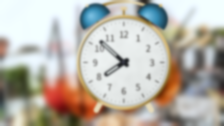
7:52
